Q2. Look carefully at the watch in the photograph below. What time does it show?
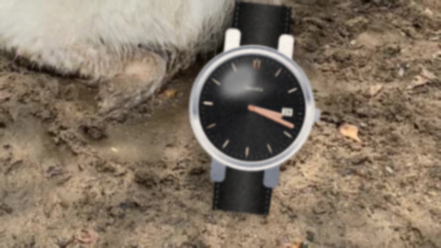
3:18
